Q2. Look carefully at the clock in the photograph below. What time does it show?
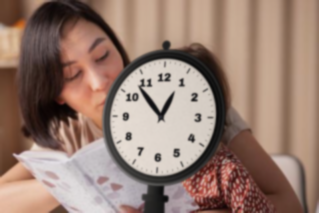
12:53
